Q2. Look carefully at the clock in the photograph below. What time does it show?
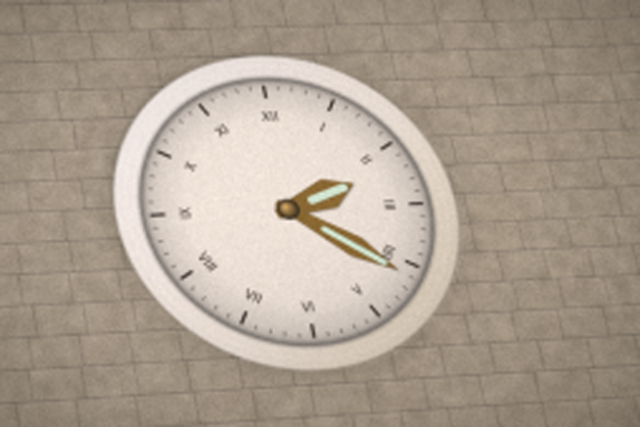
2:21
